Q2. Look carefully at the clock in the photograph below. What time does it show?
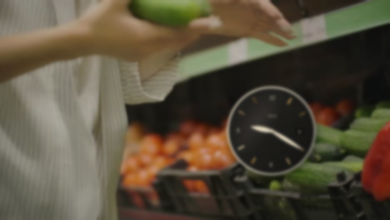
9:20
